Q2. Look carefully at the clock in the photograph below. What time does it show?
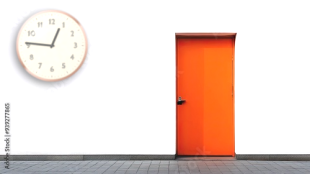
12:46
